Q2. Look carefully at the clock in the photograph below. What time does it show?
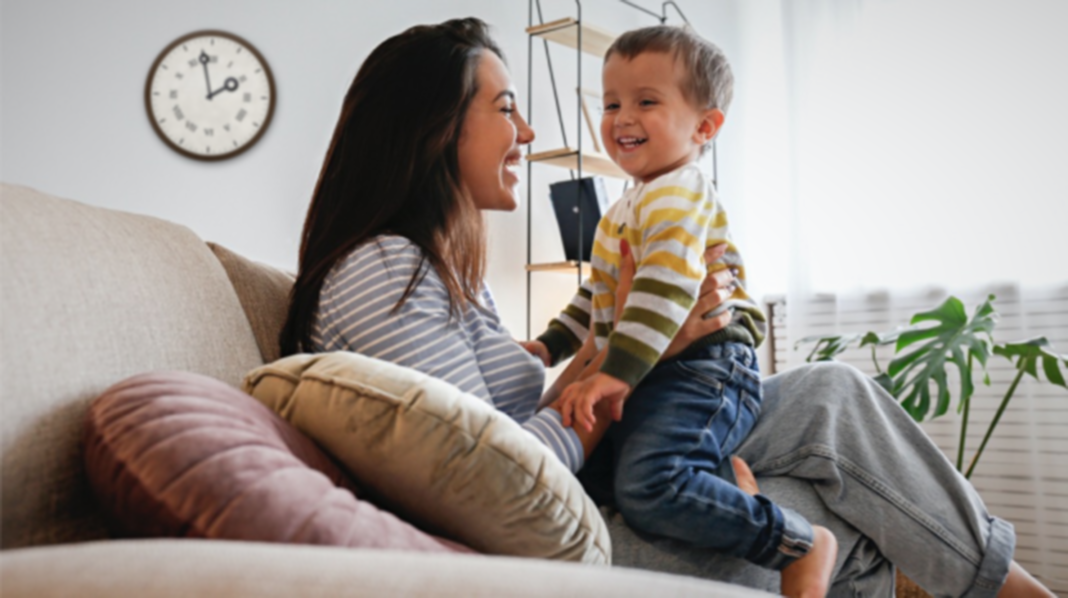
1:58
